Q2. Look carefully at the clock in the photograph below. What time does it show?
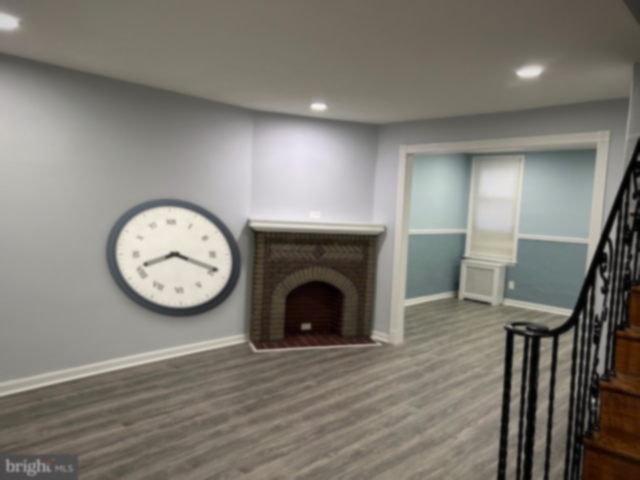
8:19
